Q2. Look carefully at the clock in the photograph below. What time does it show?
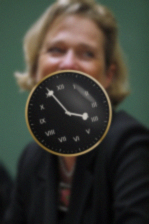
3:56
